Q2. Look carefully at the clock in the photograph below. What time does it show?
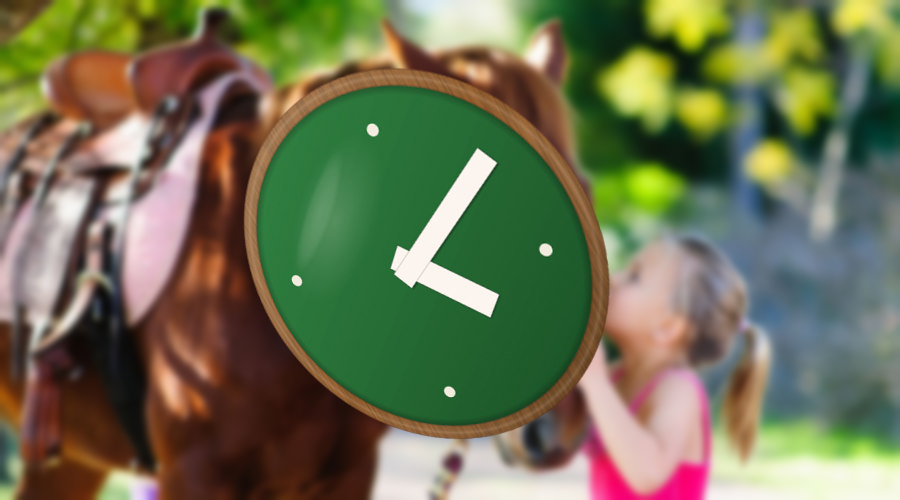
4:08
